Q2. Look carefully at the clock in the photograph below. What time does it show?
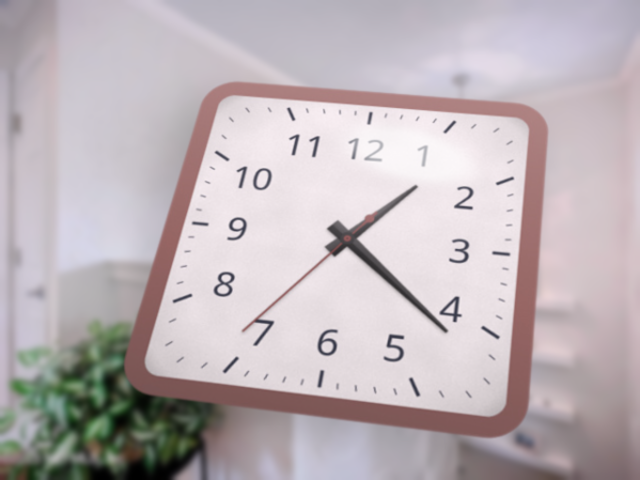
1:21:36
